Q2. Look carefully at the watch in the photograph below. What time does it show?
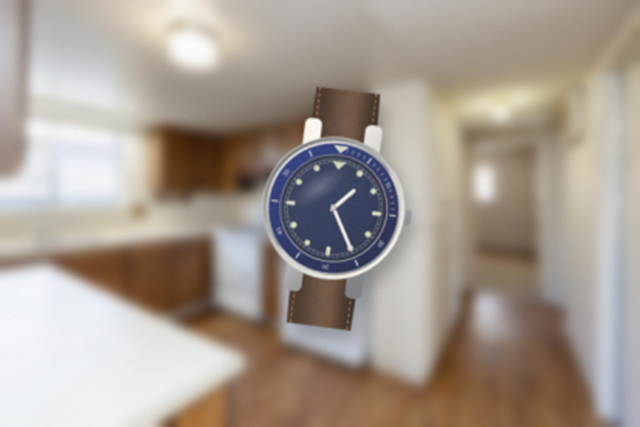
1:25
